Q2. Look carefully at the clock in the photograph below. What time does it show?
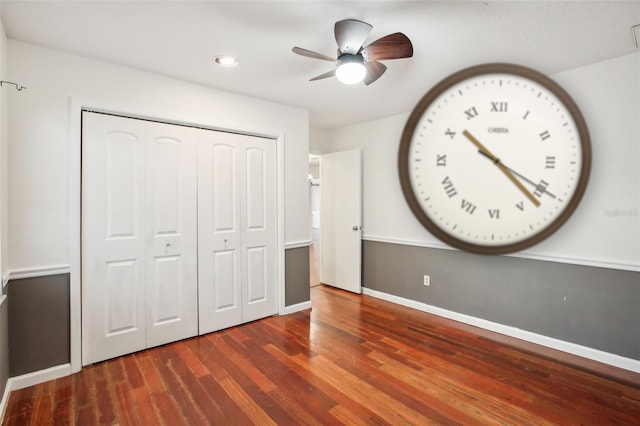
10:22:20
